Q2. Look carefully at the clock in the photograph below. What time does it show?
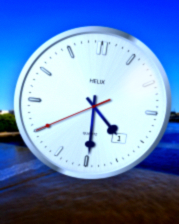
4:29:40
